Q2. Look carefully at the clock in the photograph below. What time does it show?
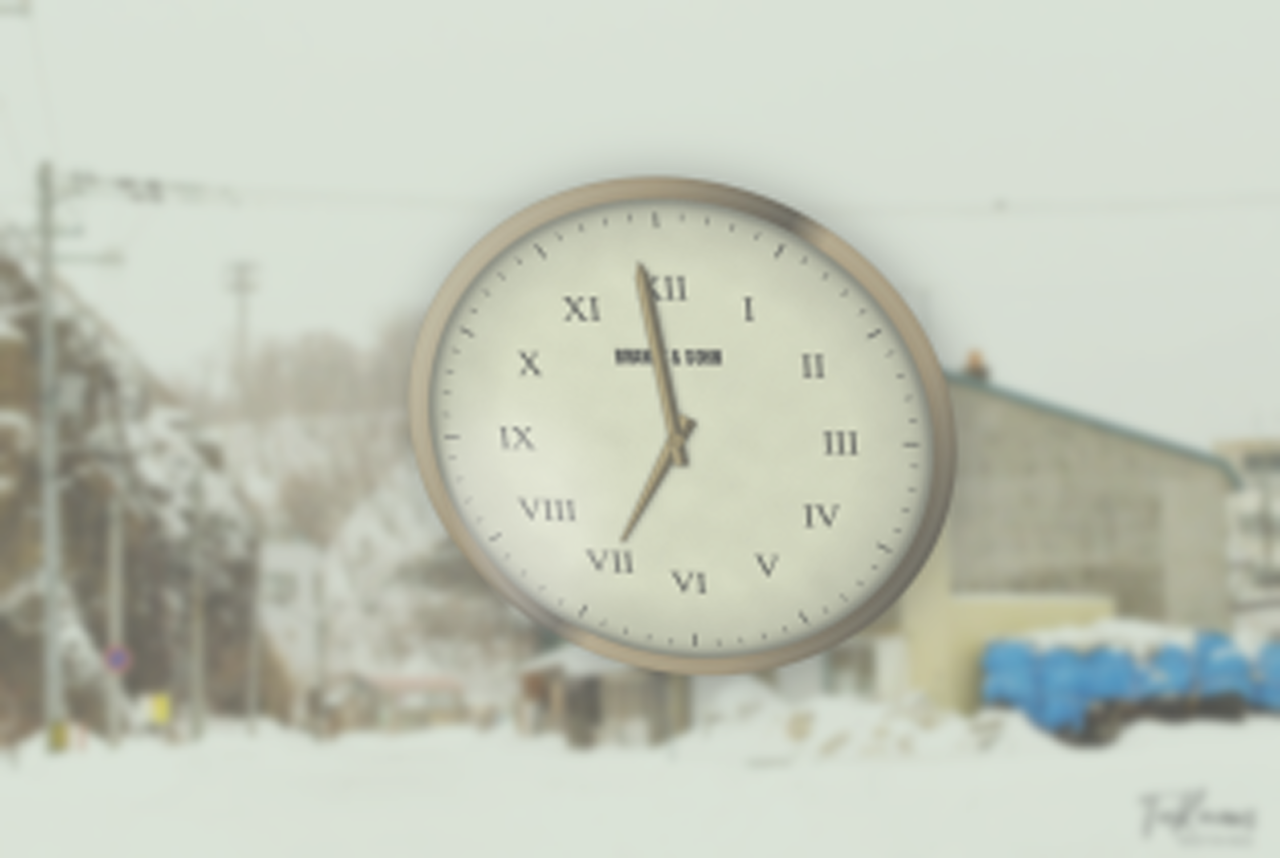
6:59
